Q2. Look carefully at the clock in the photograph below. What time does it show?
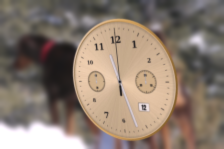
11:27
